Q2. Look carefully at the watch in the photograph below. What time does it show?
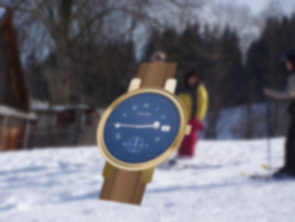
2:45
